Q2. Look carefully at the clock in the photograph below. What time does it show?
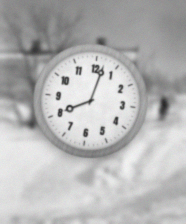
8:02
